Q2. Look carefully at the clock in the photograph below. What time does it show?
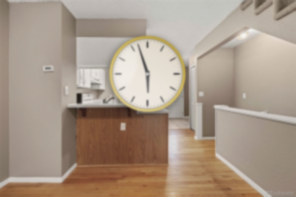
5:57
